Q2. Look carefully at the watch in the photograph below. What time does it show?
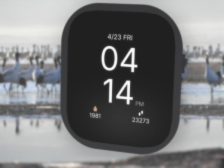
4:14
